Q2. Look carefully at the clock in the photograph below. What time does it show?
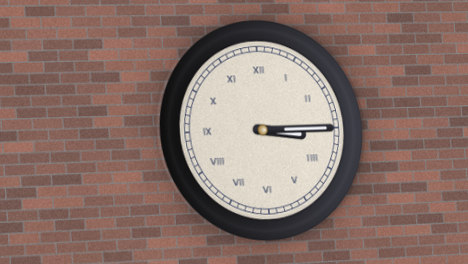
3:15
